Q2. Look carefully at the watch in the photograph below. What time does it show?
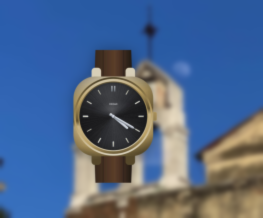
4:20
